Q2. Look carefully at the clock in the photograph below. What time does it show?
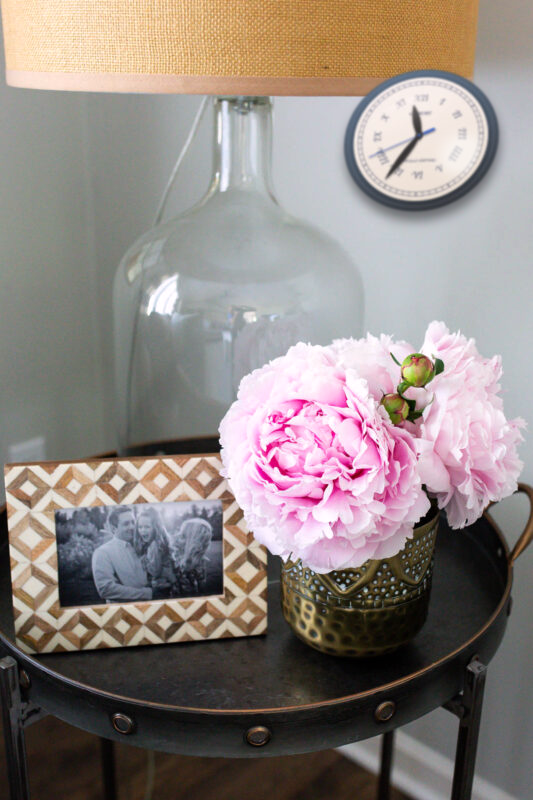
11:35:41
